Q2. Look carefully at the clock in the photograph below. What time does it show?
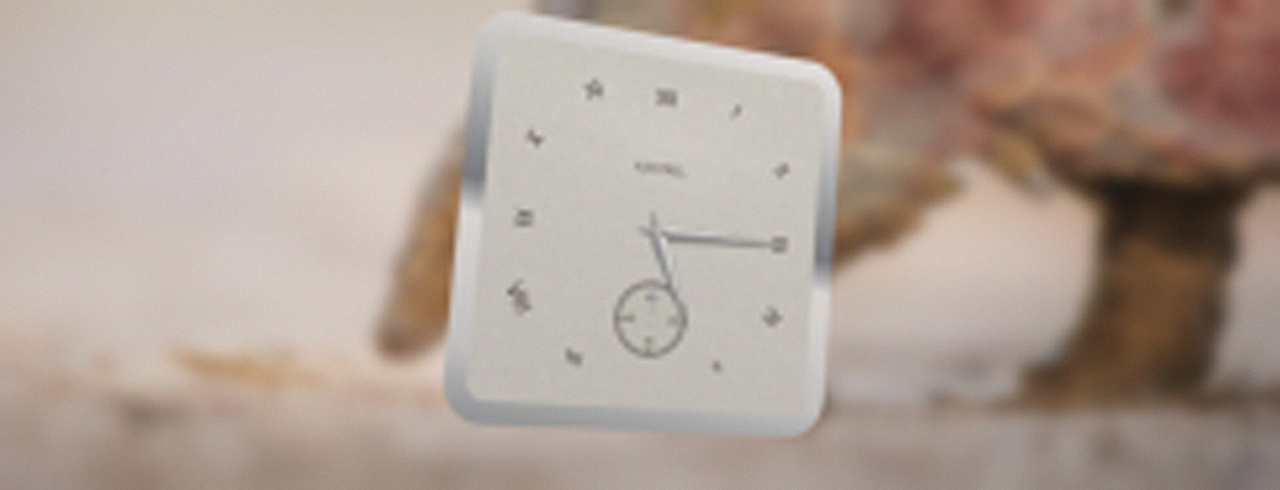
5:15
